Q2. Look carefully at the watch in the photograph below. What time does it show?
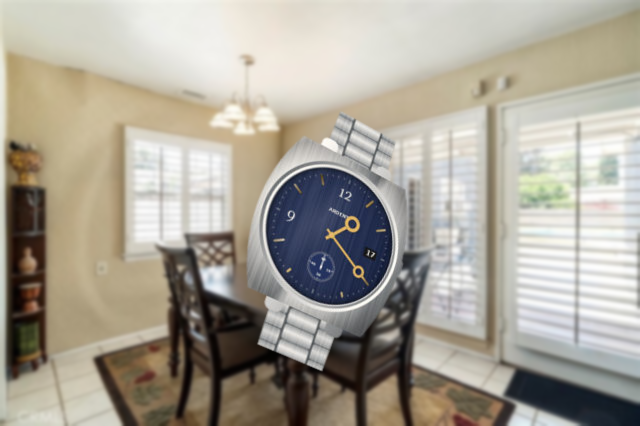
1:20
